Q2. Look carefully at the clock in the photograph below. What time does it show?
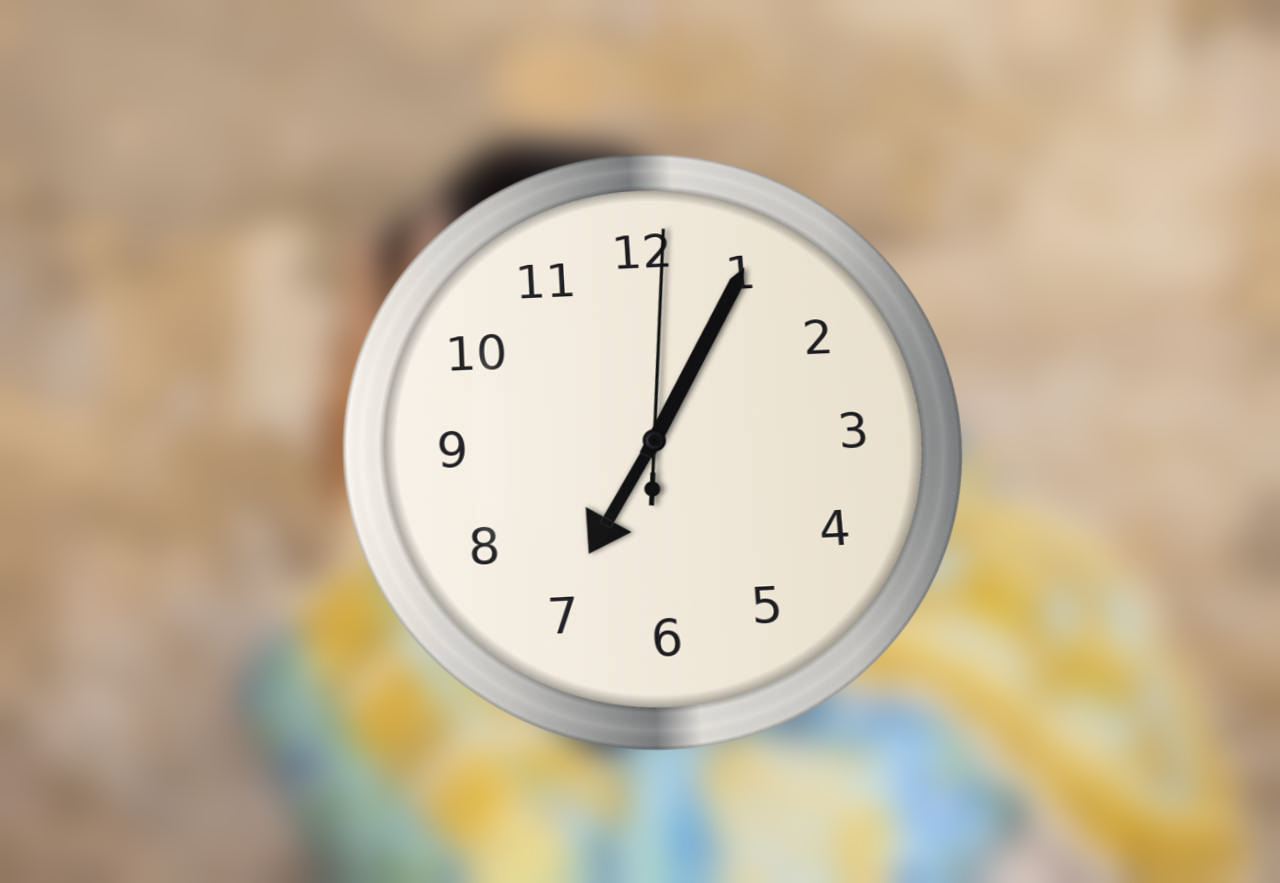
7:05:01
